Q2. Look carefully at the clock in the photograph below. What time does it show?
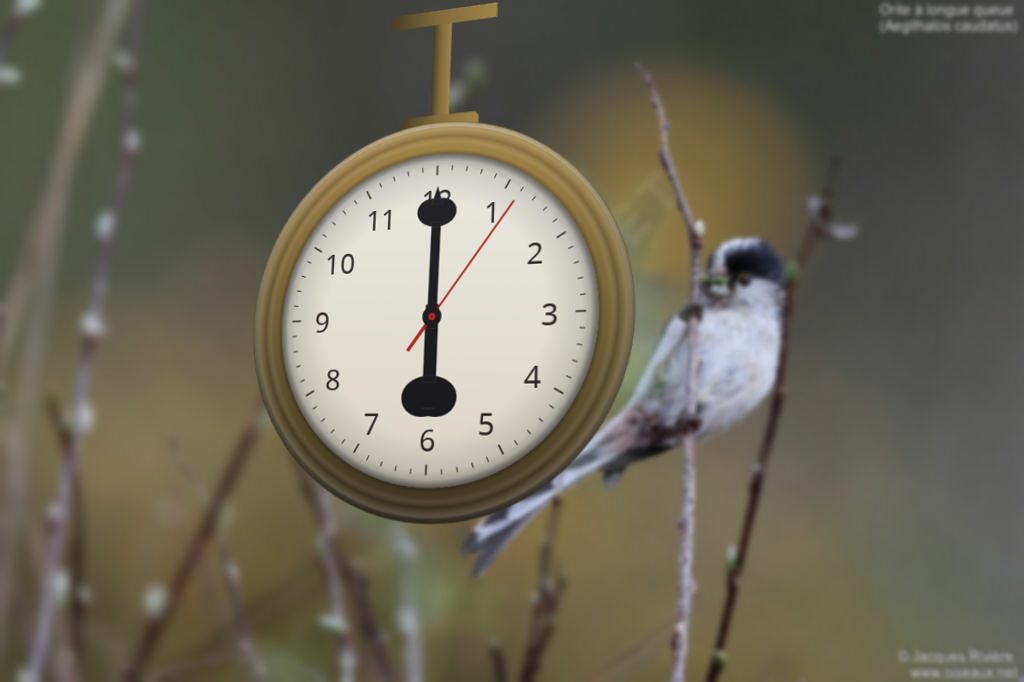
6:00:06
